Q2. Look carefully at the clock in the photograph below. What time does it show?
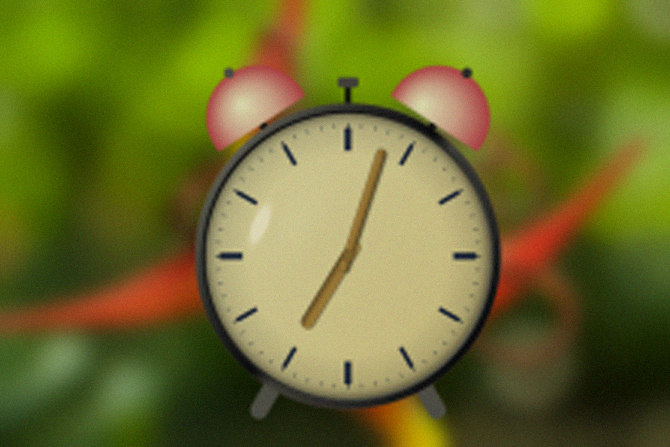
7:03
